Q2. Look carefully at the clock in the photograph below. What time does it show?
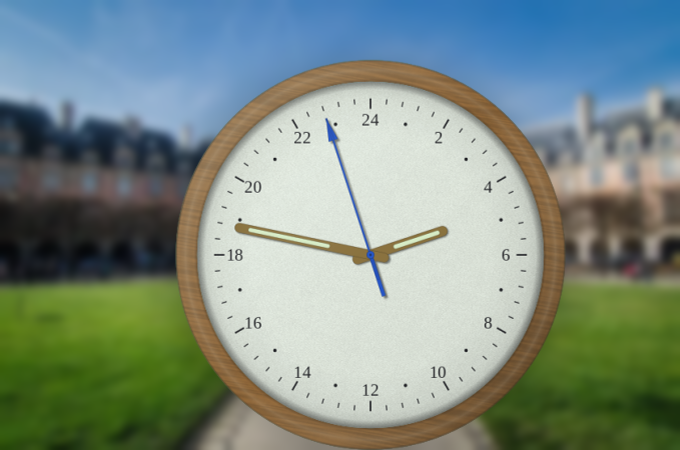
4:46:57
